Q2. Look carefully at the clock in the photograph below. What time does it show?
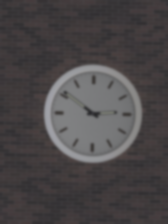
2:51
